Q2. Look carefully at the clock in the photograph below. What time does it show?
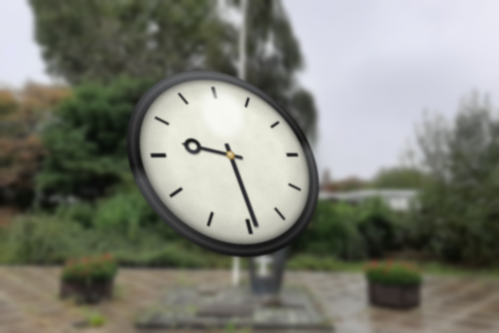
9:29
